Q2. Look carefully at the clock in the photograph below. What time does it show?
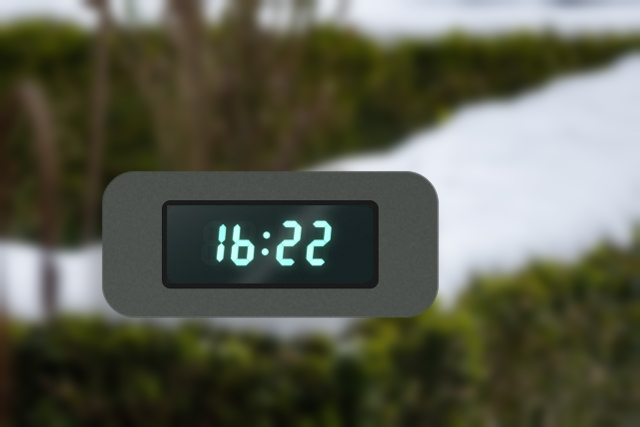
16:22
